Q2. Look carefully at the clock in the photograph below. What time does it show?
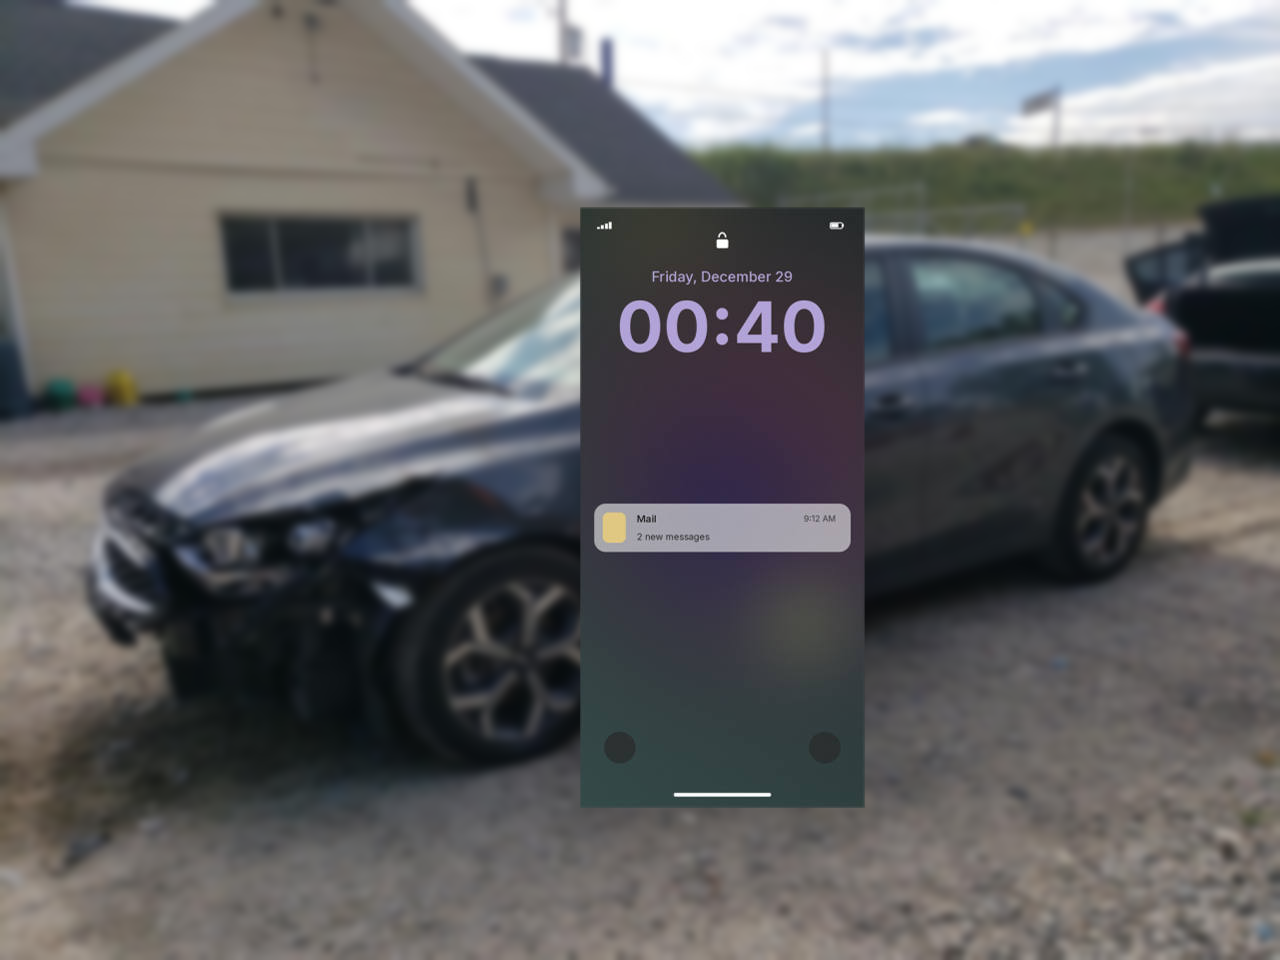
0:40
